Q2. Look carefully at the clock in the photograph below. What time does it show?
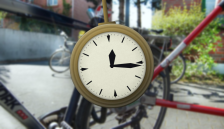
12:16
